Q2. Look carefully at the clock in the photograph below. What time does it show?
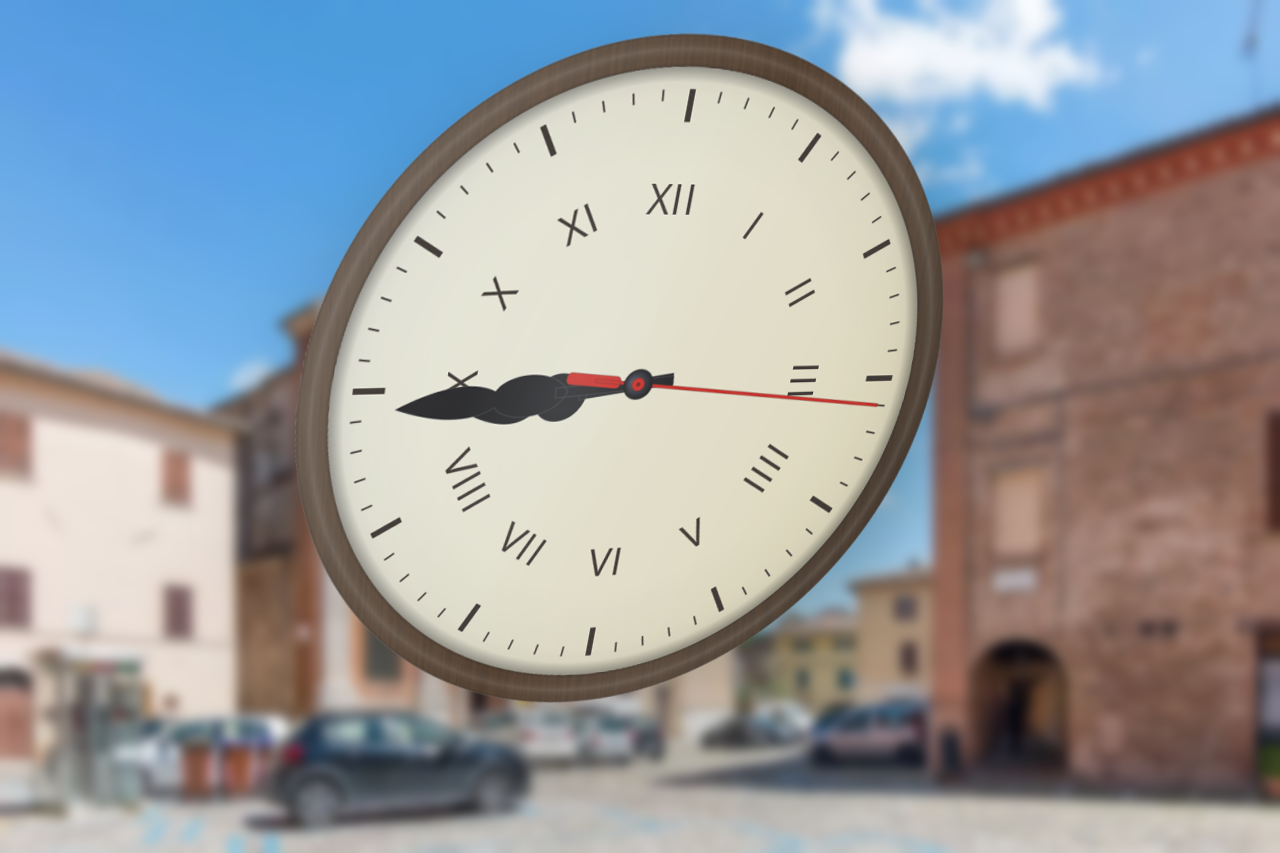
8:44:16
